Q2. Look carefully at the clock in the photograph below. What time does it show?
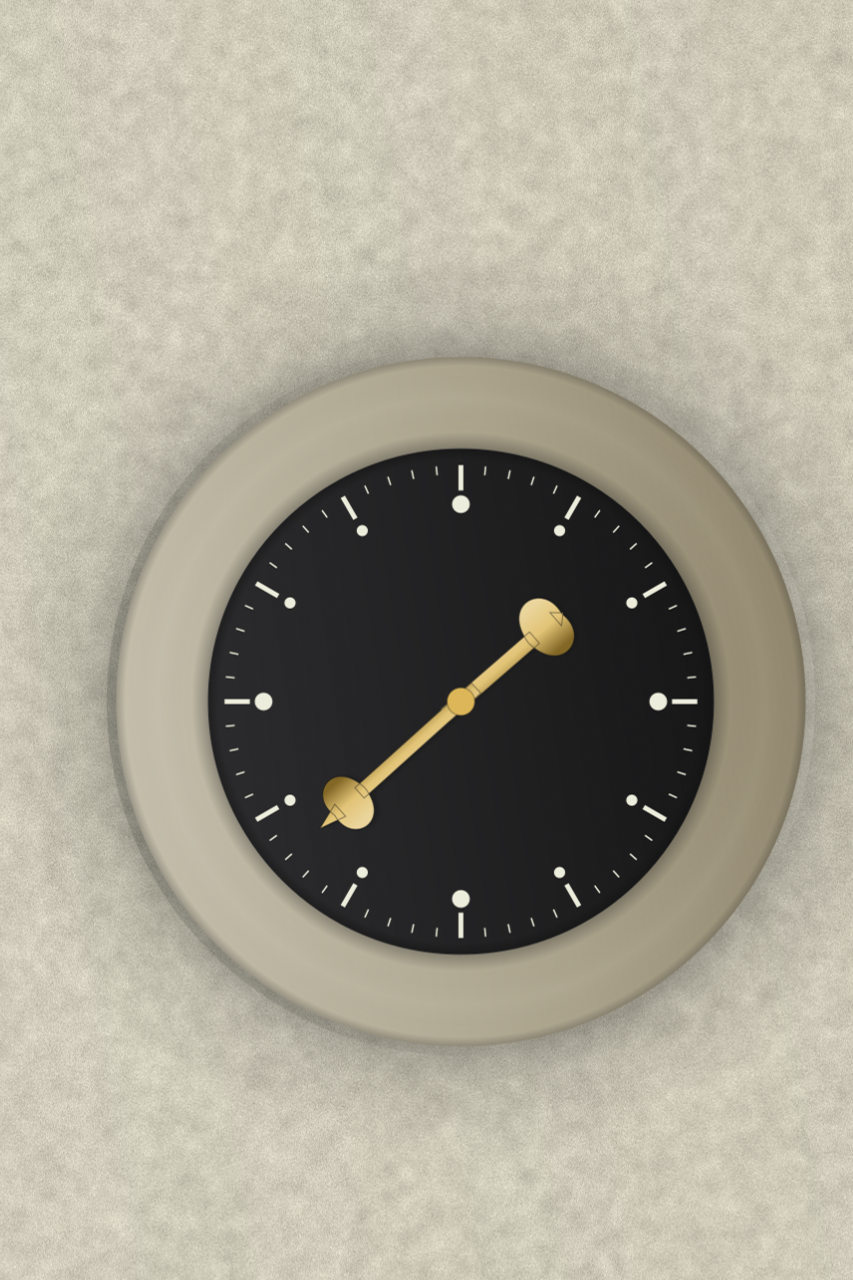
1:38
